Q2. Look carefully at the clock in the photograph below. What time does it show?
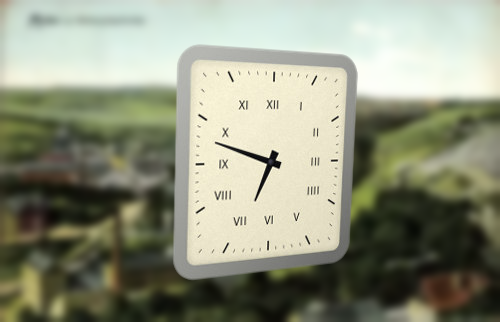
6:48
